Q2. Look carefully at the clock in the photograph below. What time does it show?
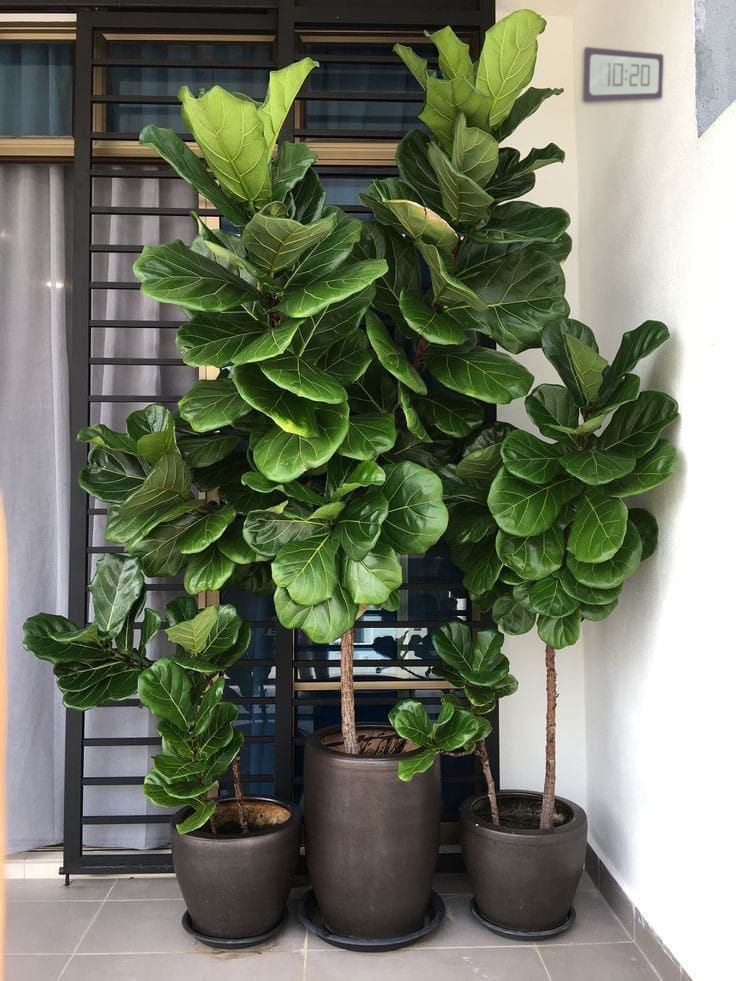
10:20
